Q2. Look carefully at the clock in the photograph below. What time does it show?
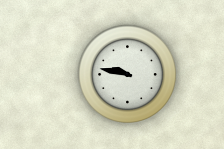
9:47
